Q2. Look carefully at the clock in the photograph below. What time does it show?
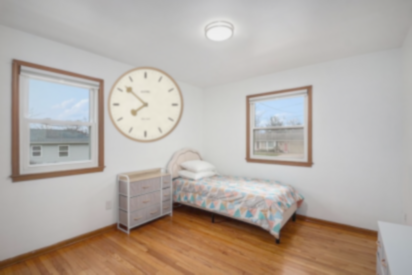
7:52
